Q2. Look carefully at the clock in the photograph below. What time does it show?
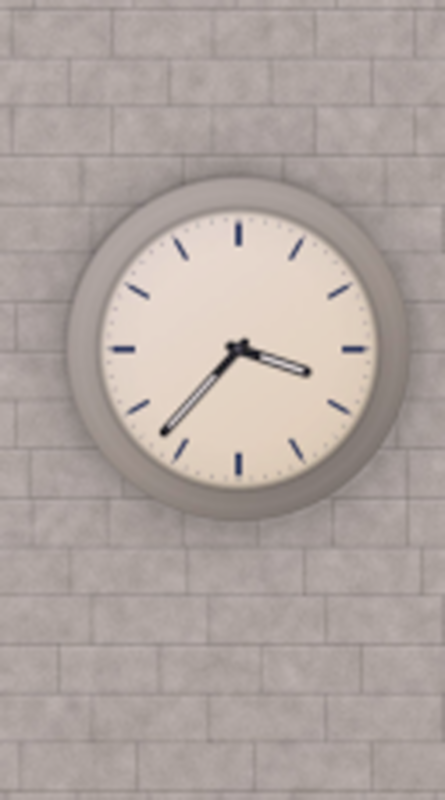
3:37
